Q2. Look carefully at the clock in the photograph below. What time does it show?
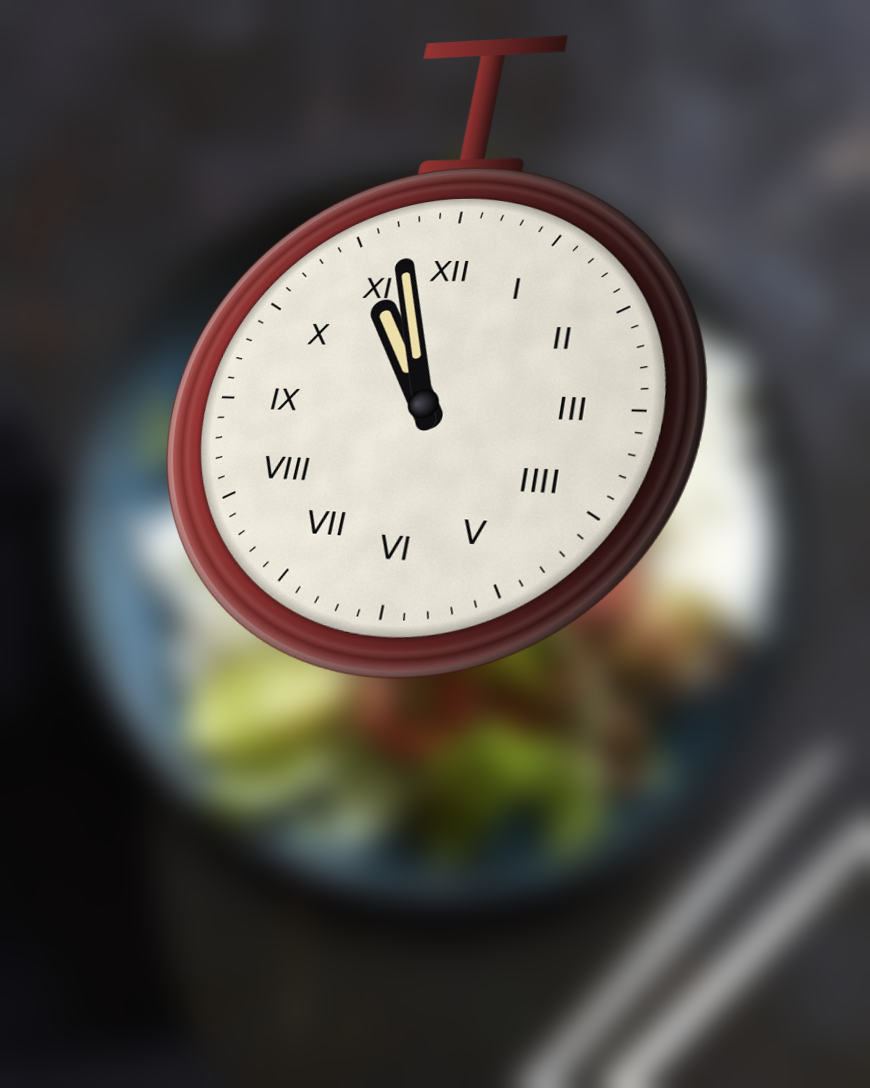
10:57
